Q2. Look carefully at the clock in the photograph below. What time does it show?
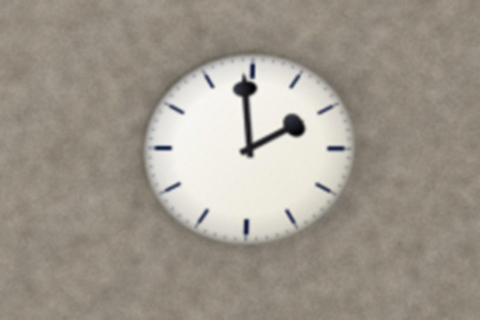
1:59
